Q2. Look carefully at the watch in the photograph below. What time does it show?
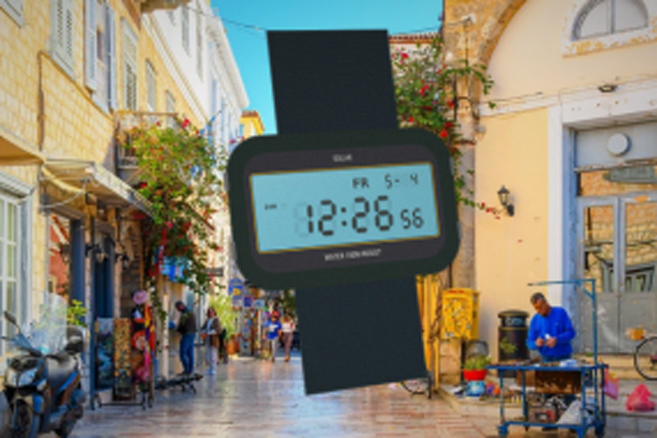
12:26:56
